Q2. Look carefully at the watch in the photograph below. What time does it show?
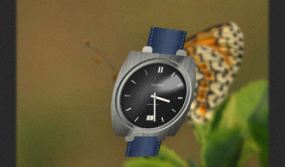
3:28
